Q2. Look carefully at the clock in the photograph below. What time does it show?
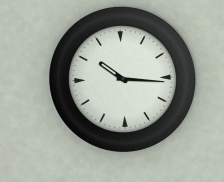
10:16
